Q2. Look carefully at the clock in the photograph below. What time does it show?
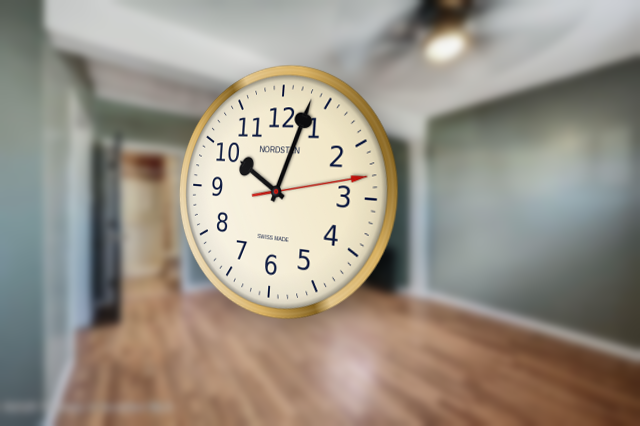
10:03:13
